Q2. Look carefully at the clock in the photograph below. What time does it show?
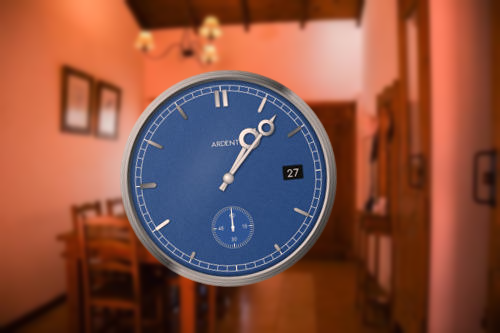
1:07
